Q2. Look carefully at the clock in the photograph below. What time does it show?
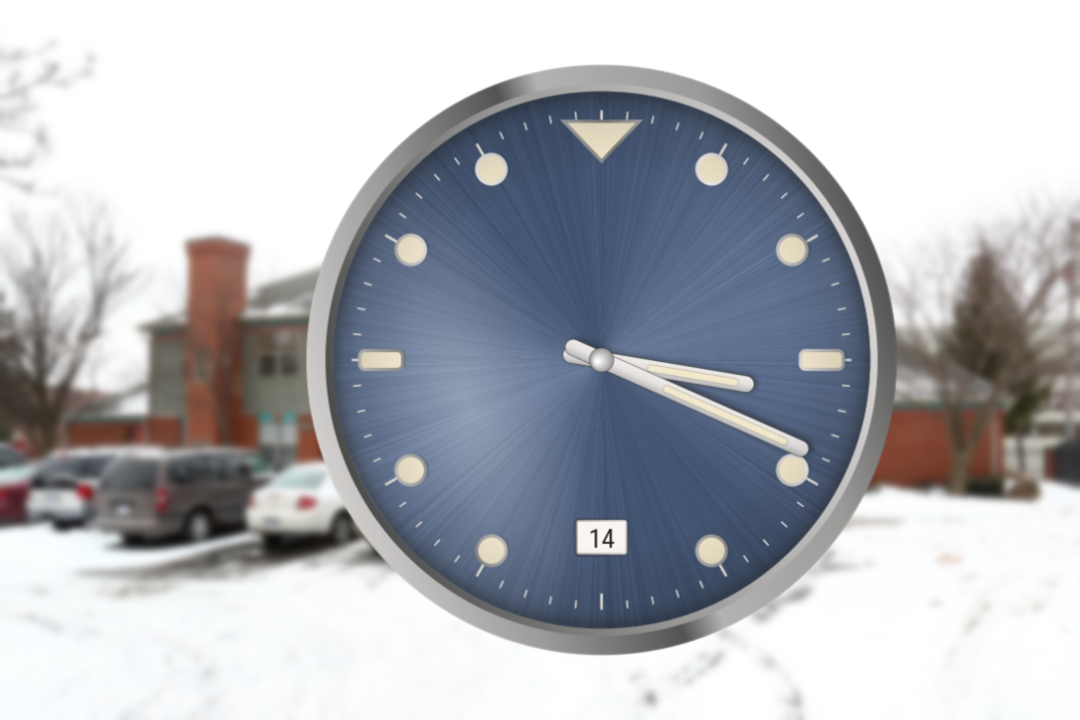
3:19
